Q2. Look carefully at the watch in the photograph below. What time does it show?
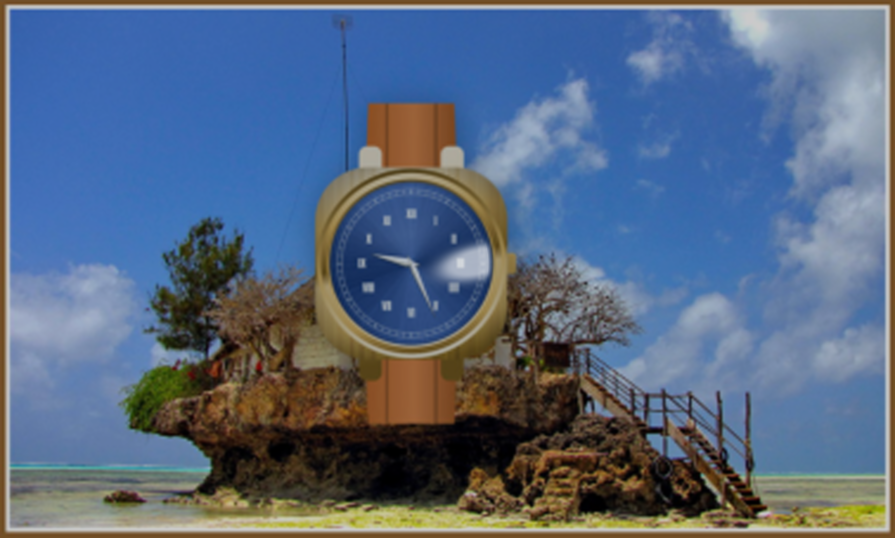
9:26
